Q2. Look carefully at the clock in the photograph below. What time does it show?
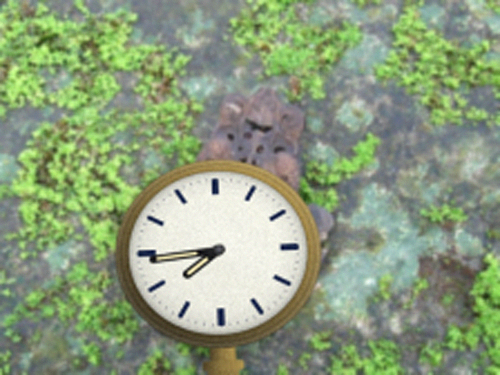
7:44
